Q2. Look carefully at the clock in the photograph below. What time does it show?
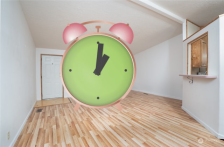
1:01
